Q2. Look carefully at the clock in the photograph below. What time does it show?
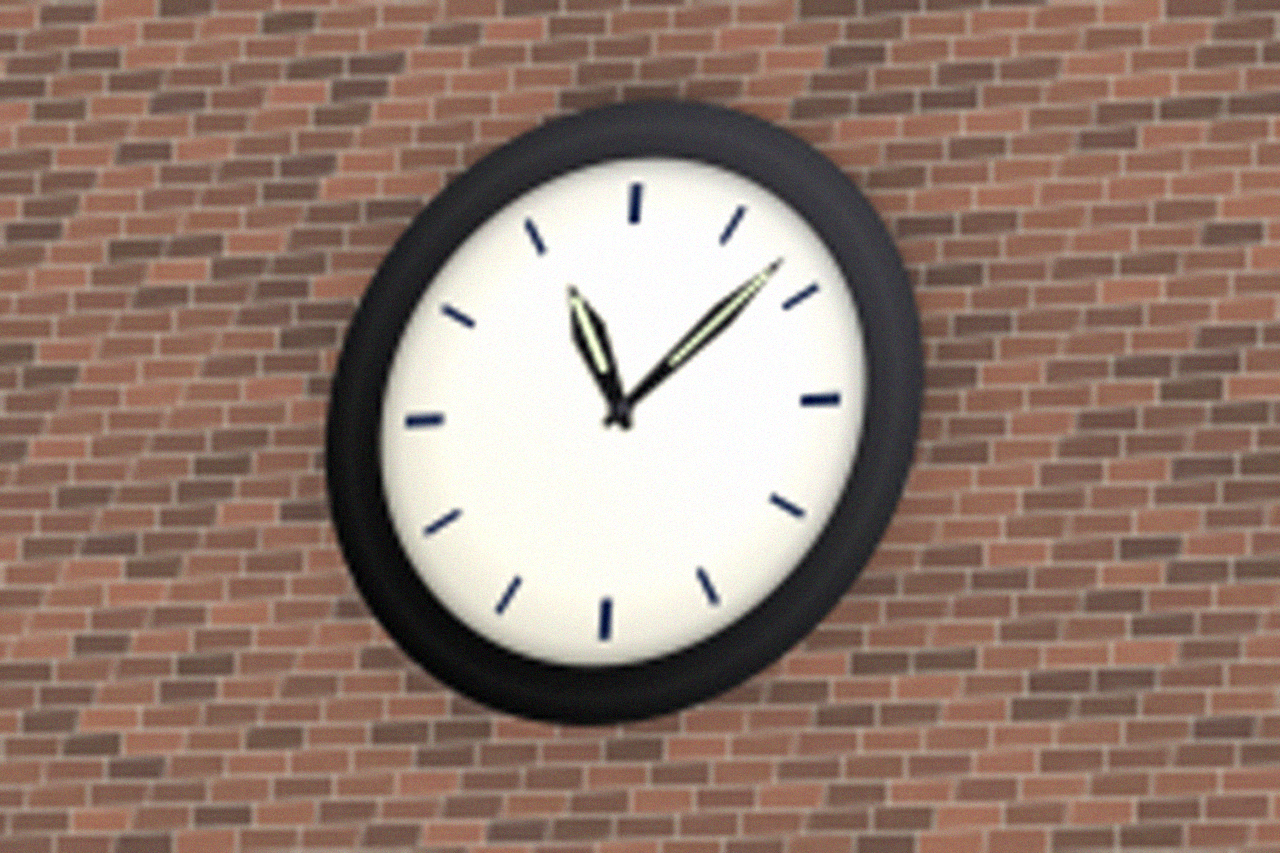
11:08
